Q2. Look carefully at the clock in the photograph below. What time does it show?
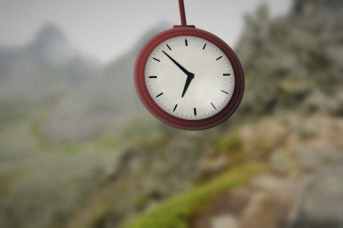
6:53
